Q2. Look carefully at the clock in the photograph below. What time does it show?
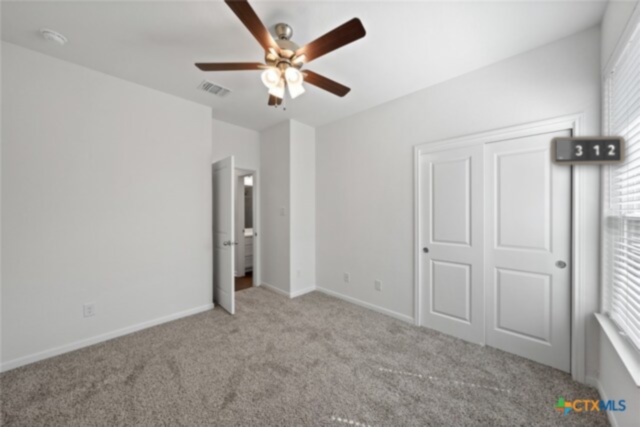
3:12
